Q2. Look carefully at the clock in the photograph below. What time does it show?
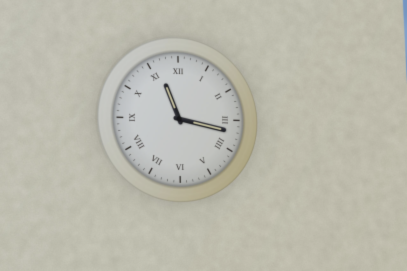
11:17
